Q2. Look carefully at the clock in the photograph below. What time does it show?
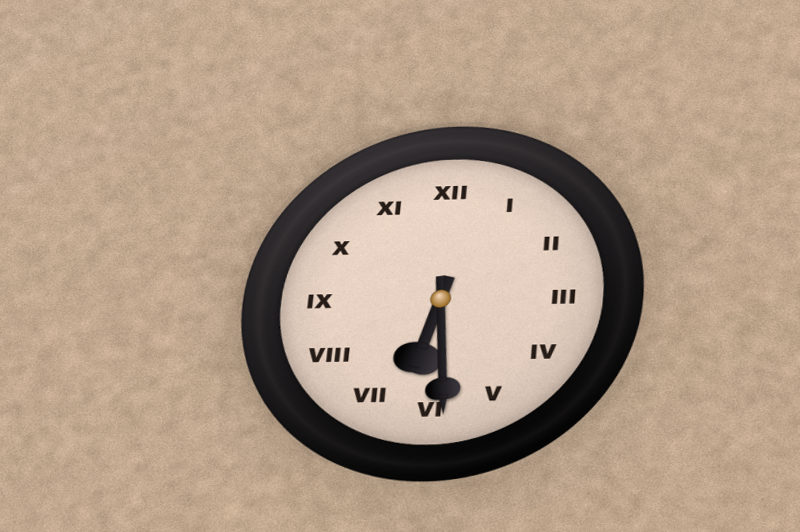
6:29
